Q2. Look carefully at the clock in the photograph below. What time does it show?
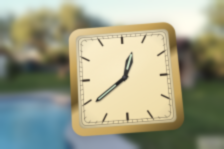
12:39
